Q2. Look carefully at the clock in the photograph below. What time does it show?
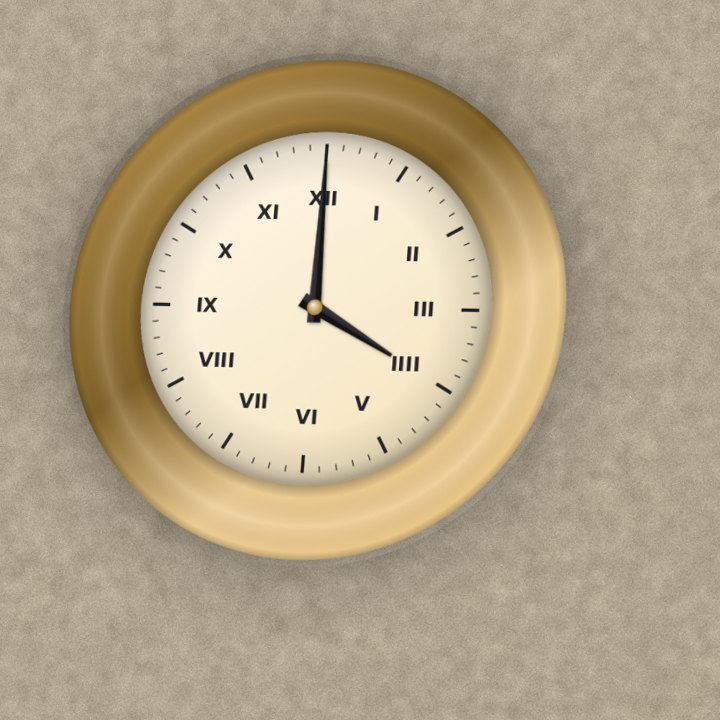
4:00
